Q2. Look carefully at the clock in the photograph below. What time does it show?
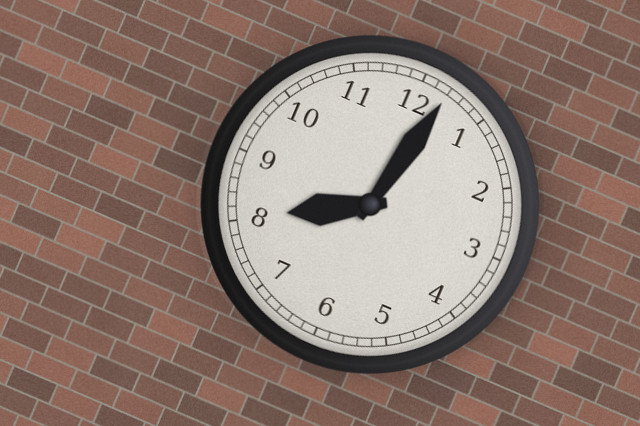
8:02
